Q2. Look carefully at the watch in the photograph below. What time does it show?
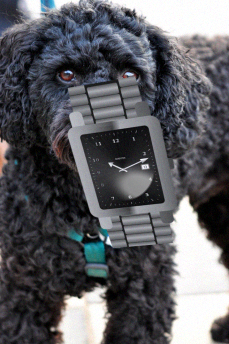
10:12
